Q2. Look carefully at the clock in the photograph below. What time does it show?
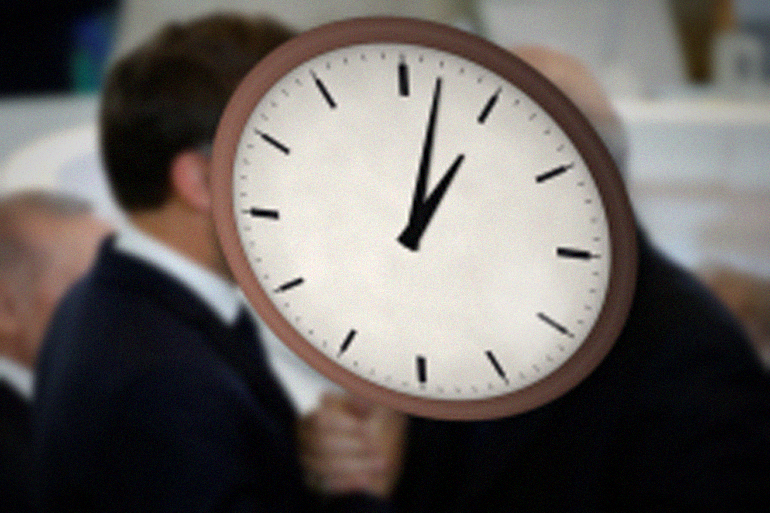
1:02
